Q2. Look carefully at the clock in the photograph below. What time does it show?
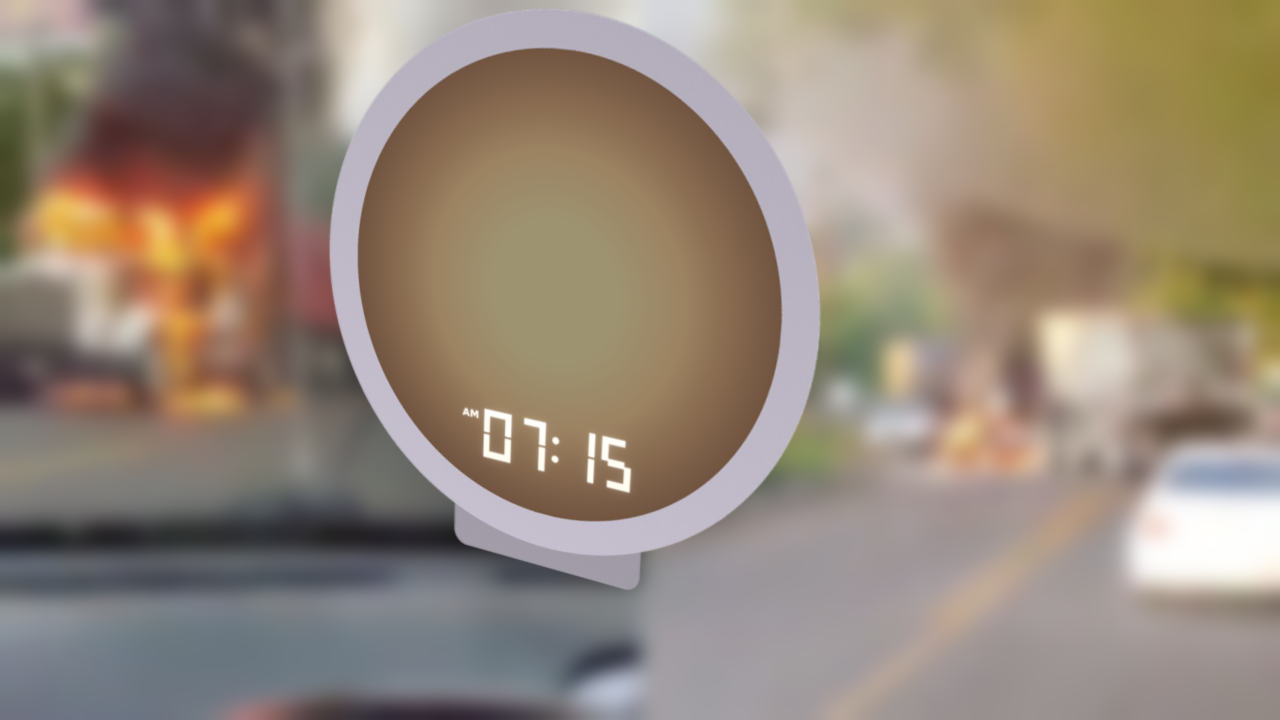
7:15
